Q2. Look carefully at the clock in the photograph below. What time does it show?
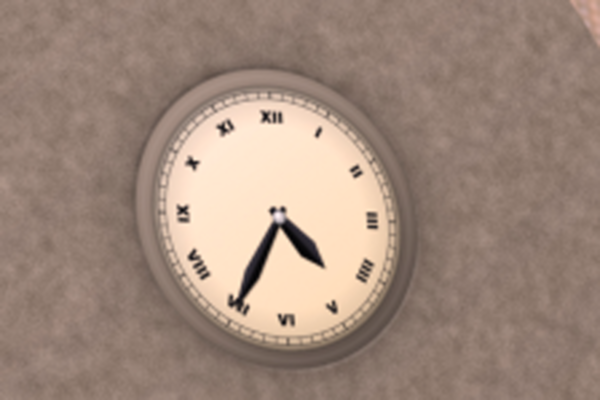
4:35
